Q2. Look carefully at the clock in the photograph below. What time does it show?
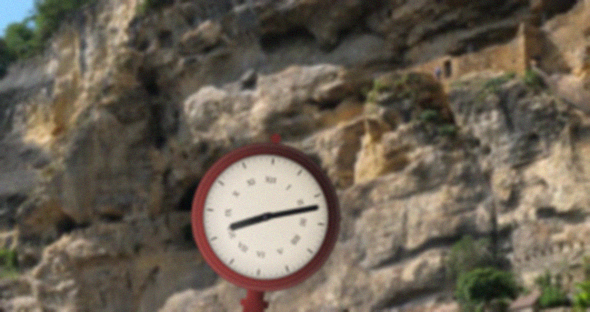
8:12
